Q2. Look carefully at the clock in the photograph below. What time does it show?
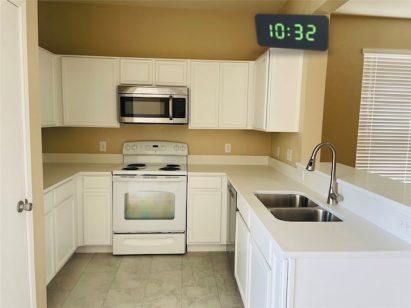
10:32
